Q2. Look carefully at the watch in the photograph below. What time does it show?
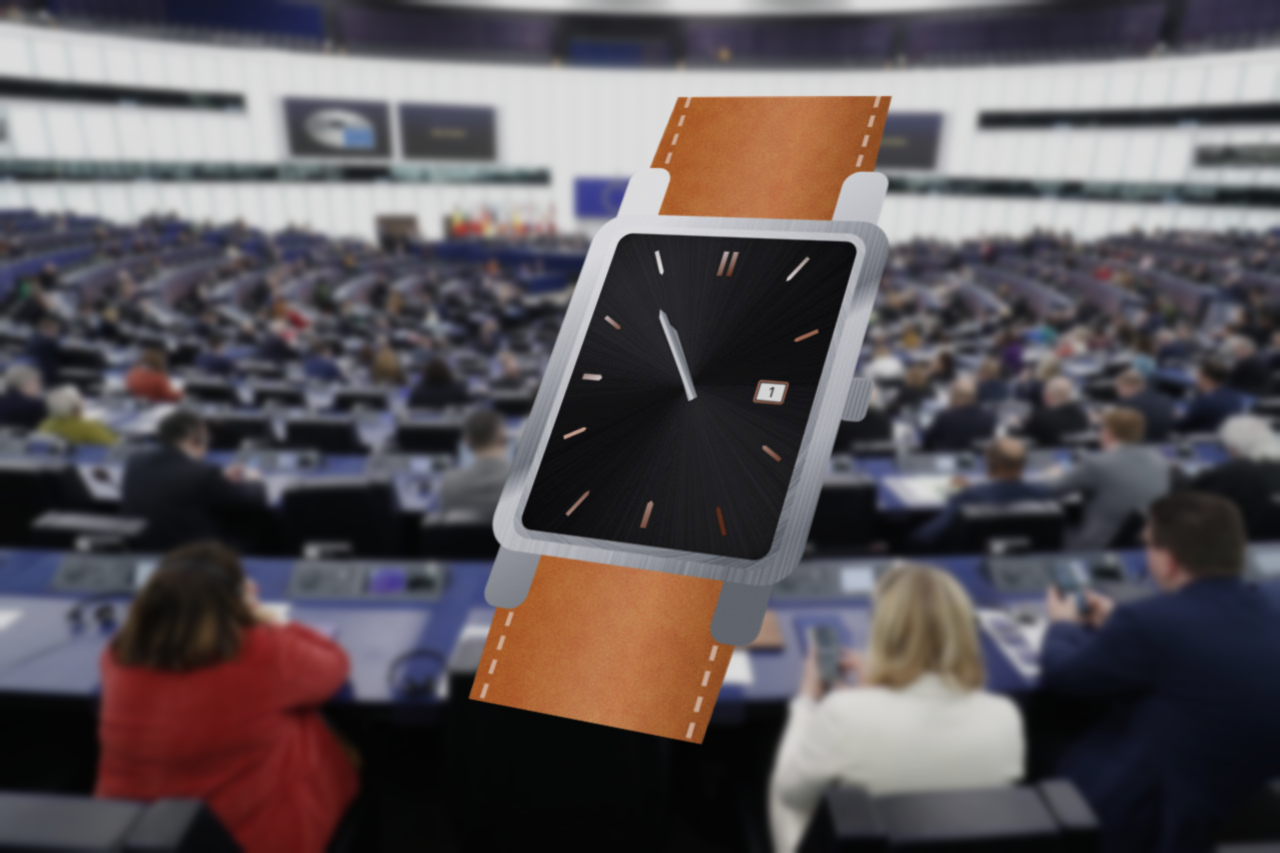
10:54
